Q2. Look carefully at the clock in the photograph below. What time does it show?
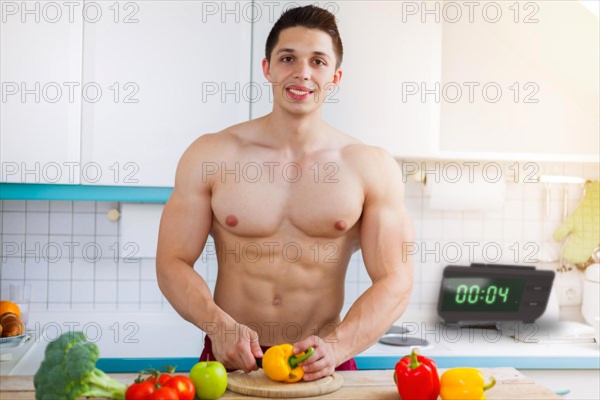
0:04
